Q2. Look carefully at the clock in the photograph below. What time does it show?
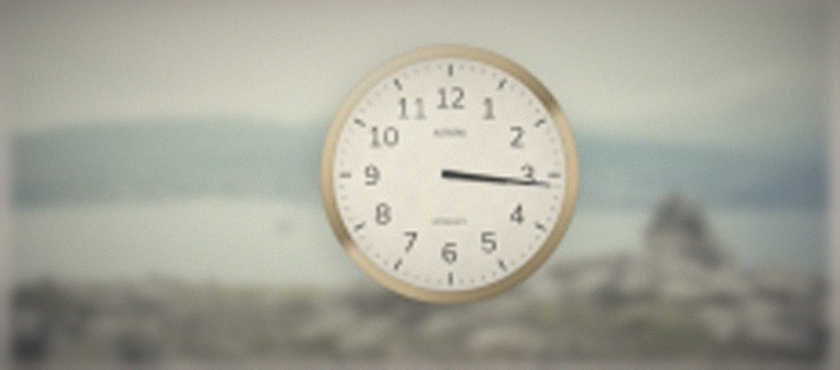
3:16
